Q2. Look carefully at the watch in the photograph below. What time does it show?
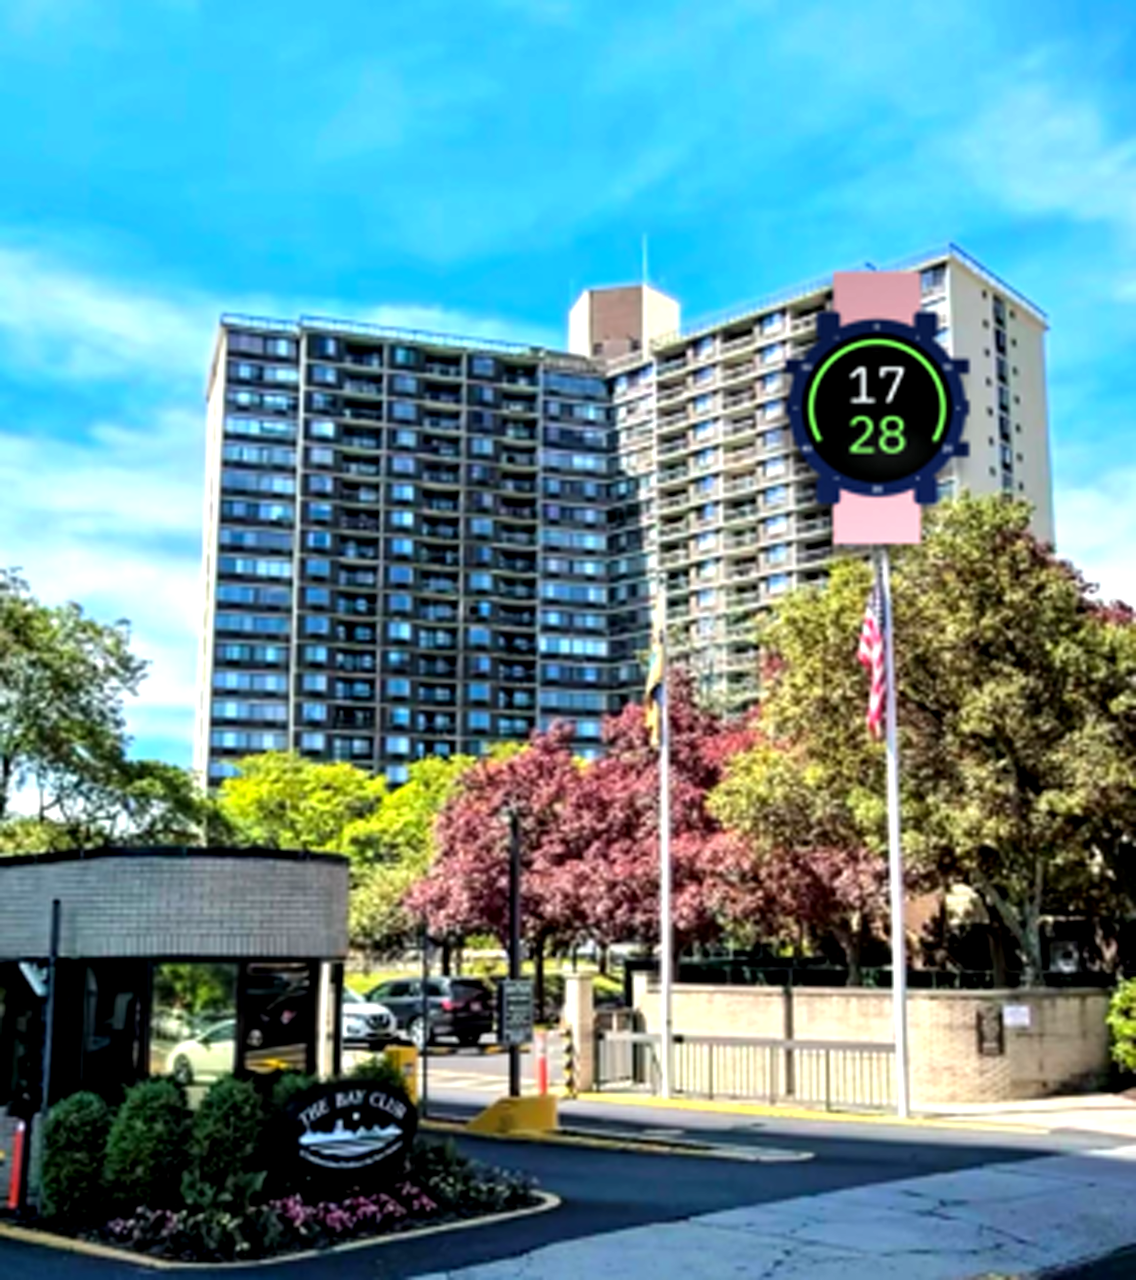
17:28
